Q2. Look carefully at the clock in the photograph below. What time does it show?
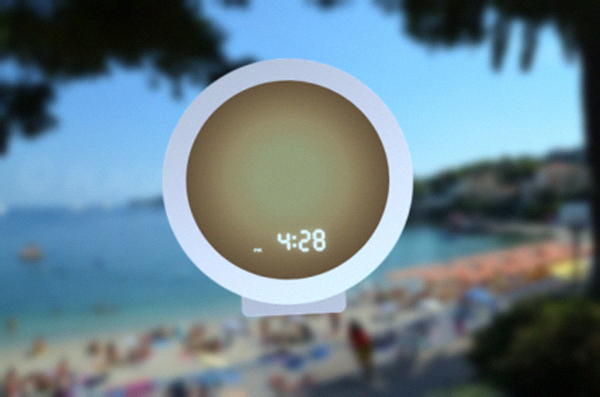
4:28
